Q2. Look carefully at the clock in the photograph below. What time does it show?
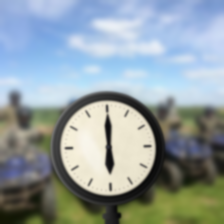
6:00
